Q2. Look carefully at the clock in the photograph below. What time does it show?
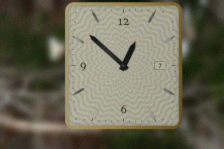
12:52
